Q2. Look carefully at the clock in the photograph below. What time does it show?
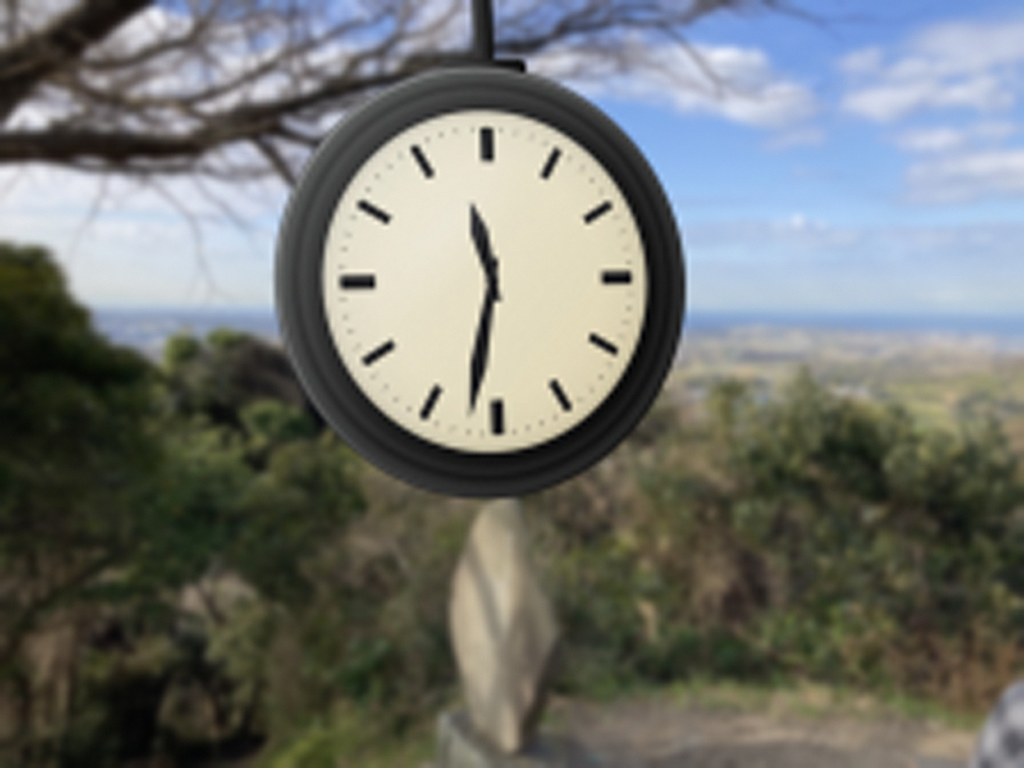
11:32
